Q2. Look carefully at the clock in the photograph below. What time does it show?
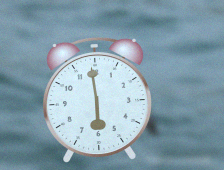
5:59
